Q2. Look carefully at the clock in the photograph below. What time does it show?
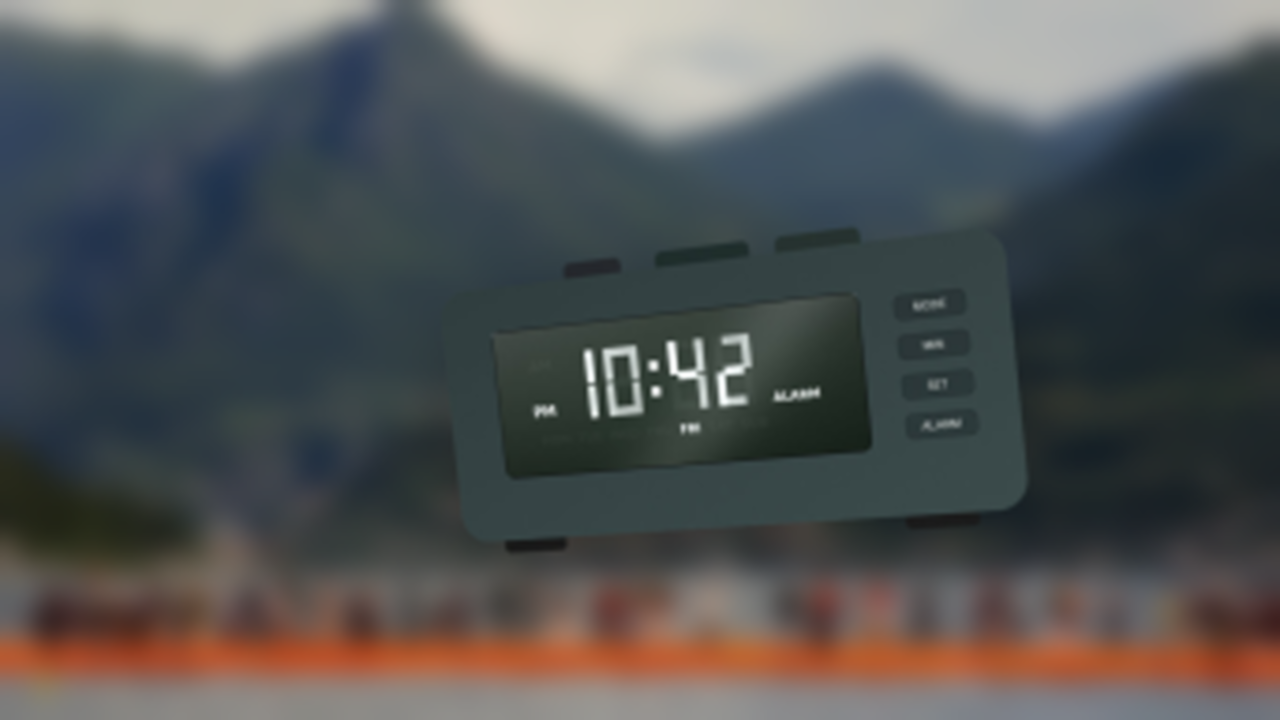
10:42
